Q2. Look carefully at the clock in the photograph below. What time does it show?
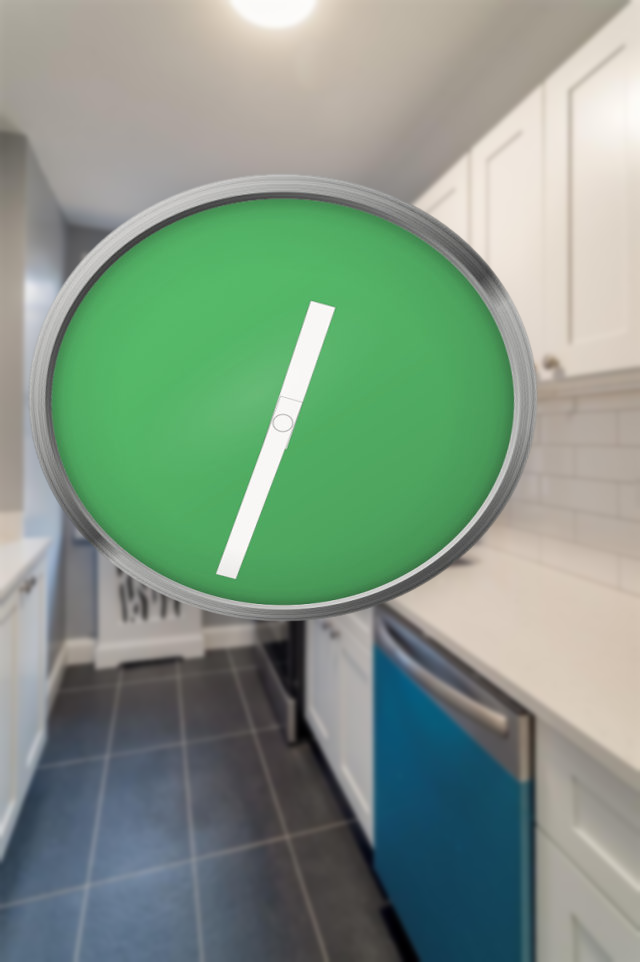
12:33
